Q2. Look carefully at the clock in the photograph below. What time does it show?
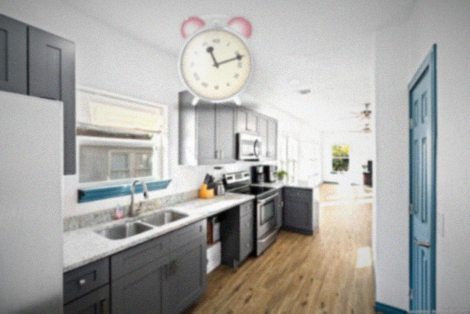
11:12
